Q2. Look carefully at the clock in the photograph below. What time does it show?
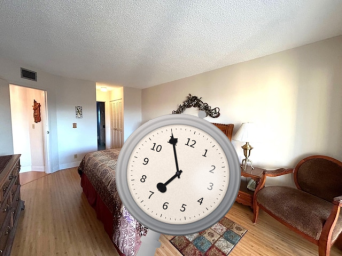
6:55
